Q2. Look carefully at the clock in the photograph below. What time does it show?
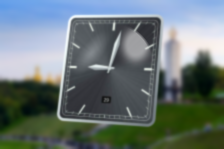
9:02
